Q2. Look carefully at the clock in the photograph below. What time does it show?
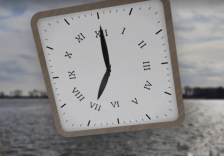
7:00
